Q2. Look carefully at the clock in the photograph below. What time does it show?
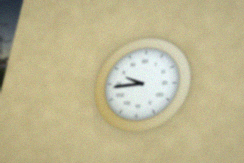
9:44
